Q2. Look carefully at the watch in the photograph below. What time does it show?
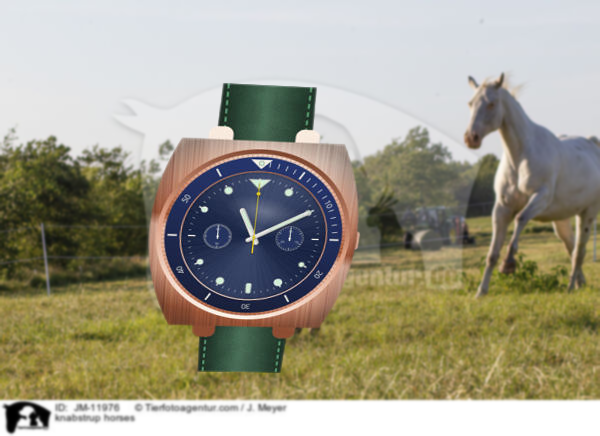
11:10
